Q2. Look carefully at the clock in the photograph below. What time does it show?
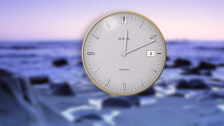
12:11
